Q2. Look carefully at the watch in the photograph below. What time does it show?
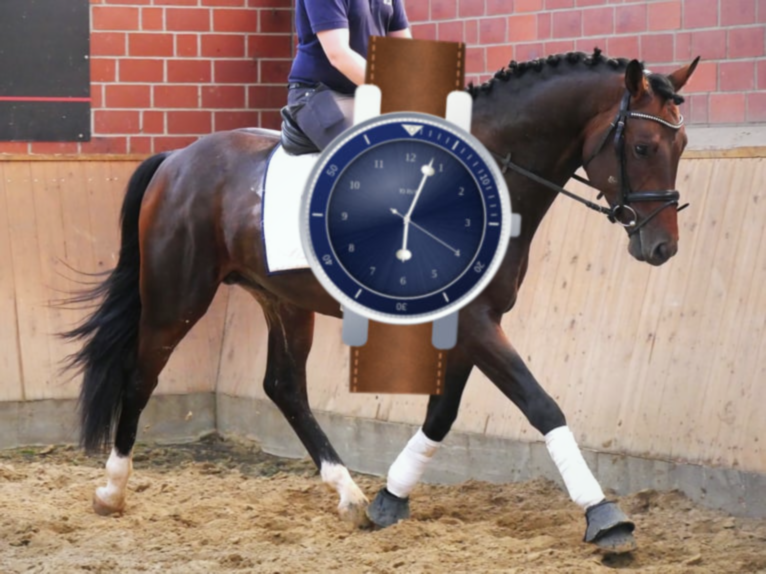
6:03:20
